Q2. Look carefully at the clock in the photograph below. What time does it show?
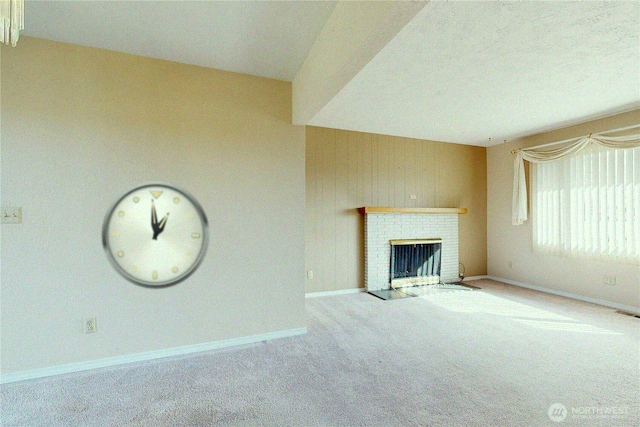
12:59
